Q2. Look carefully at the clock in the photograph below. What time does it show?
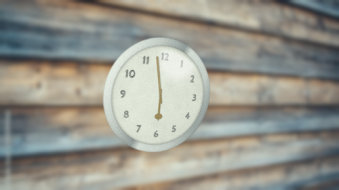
5:58
